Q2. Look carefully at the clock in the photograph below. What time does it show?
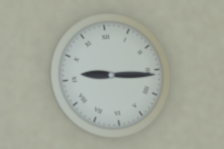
9:16
